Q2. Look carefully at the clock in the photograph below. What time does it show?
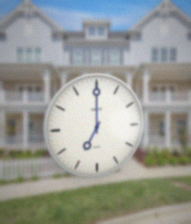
7:00
